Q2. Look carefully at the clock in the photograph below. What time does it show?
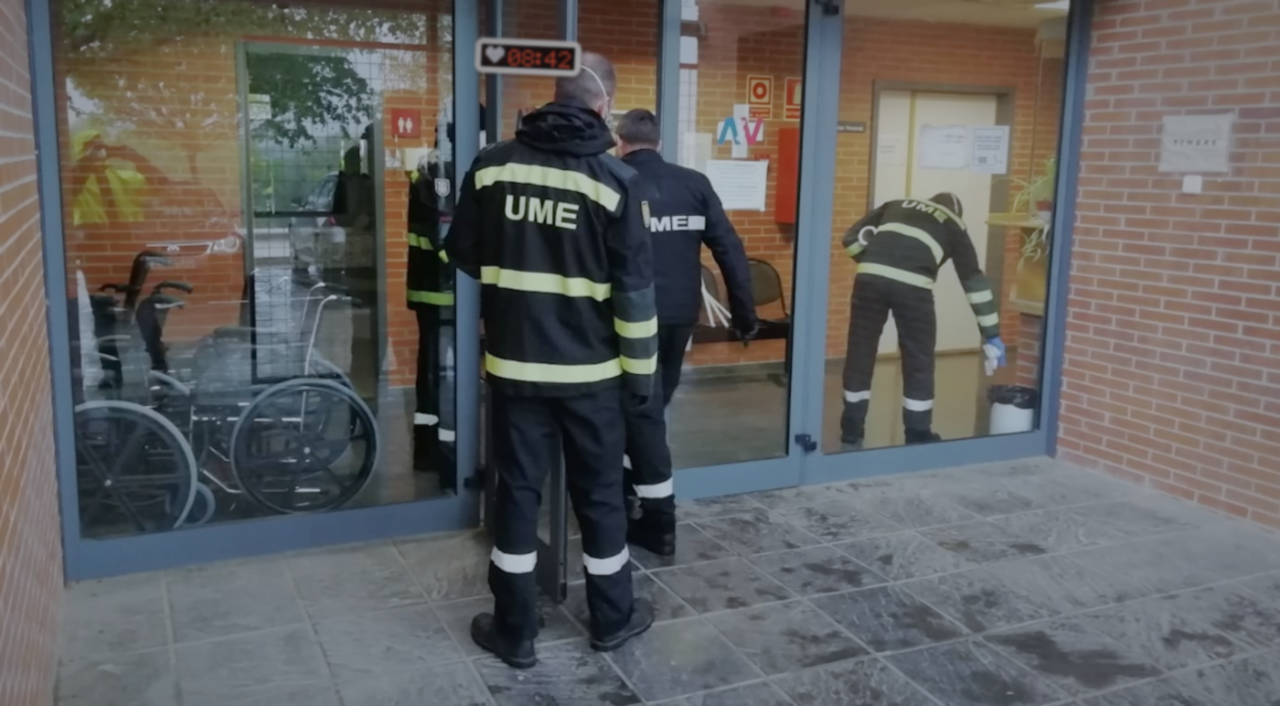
8:42
